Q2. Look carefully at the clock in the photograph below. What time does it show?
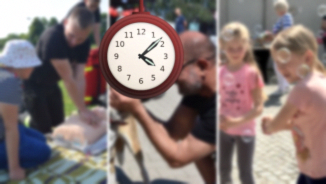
4:08
